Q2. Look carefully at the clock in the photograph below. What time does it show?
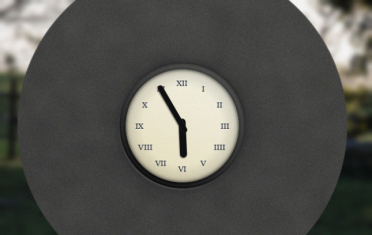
5:55
